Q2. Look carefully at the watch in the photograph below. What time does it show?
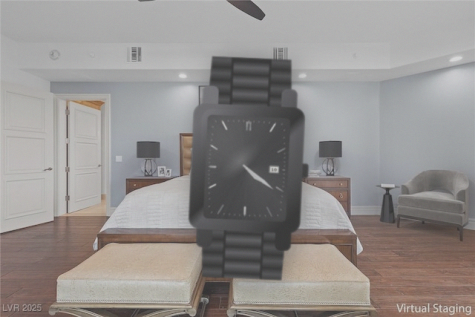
4:21
